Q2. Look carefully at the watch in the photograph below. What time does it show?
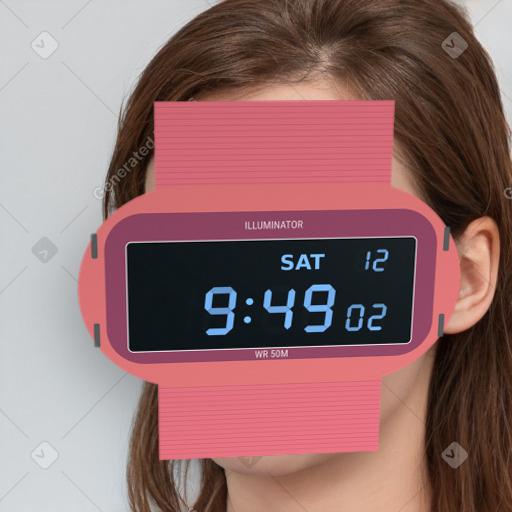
9:49:02
